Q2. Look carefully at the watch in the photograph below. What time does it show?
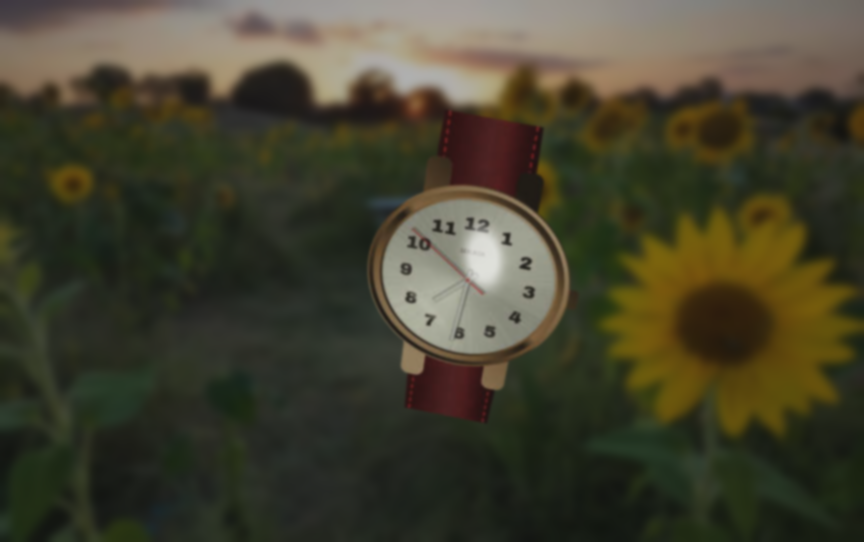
7:30:51
